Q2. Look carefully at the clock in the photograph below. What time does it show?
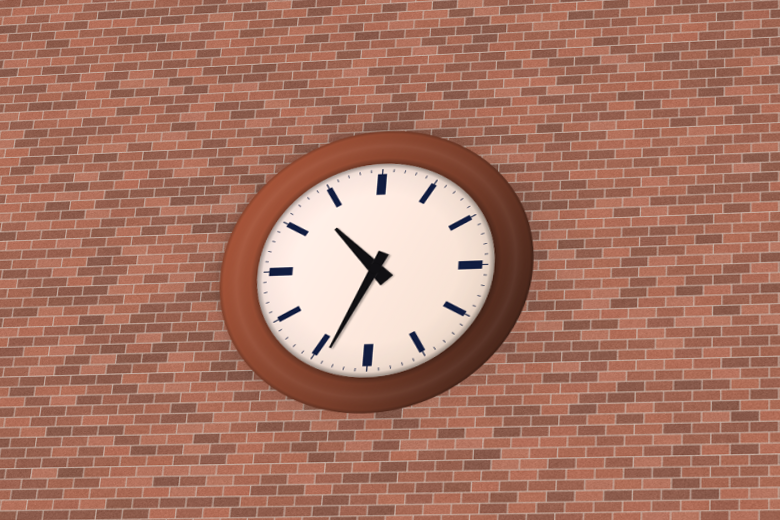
10:34
